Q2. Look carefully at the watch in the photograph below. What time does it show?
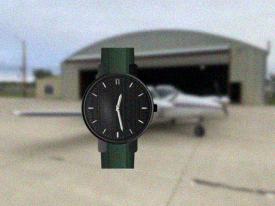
12:28
